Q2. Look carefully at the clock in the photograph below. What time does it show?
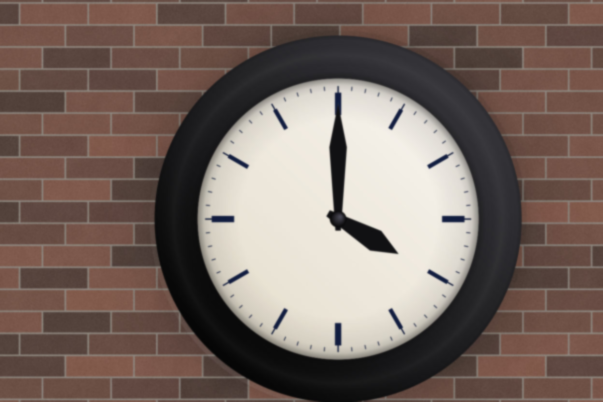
4:00
